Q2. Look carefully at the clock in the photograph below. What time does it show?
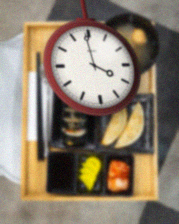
3:59
